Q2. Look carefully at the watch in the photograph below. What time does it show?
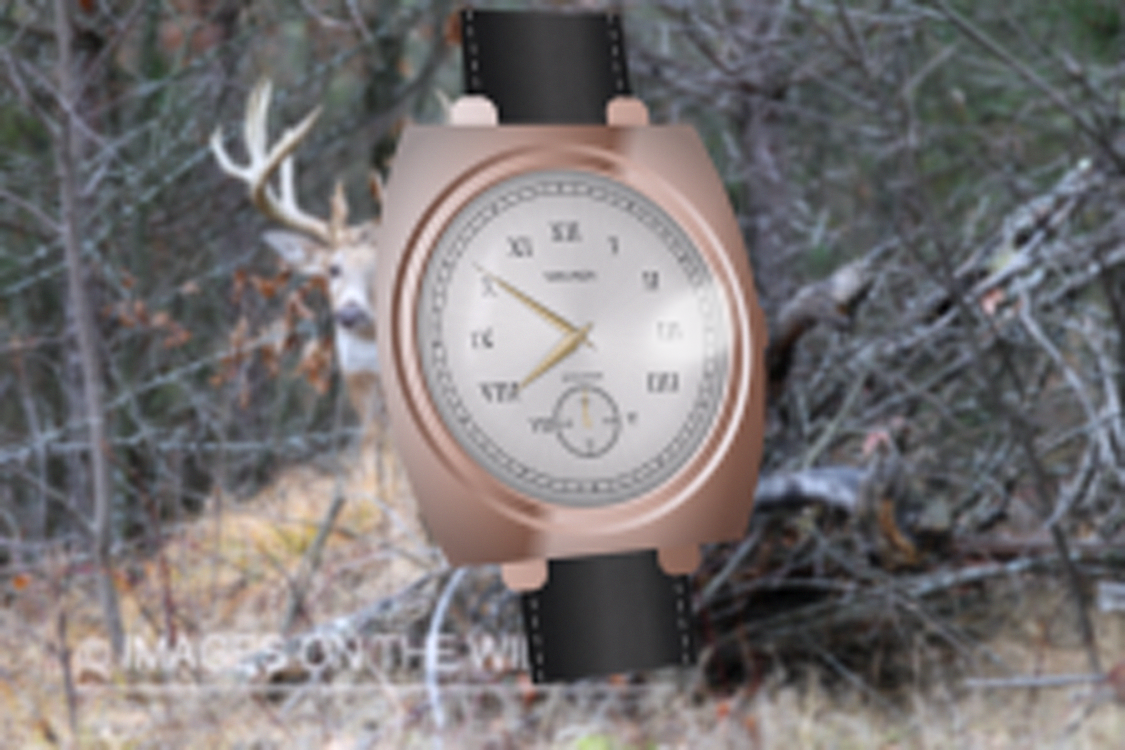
7:51
